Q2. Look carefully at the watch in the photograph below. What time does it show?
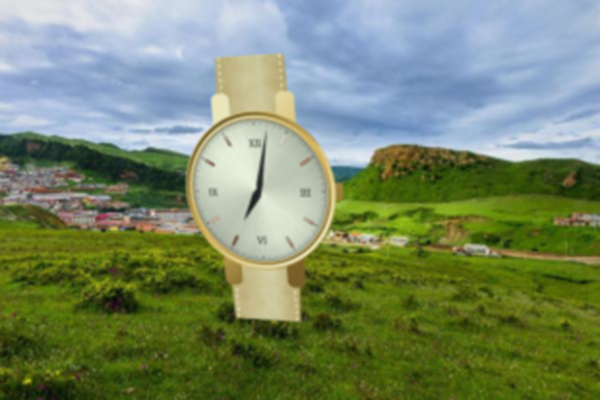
7:02
